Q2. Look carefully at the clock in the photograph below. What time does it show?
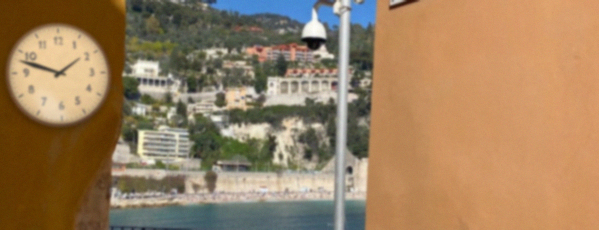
1:48
